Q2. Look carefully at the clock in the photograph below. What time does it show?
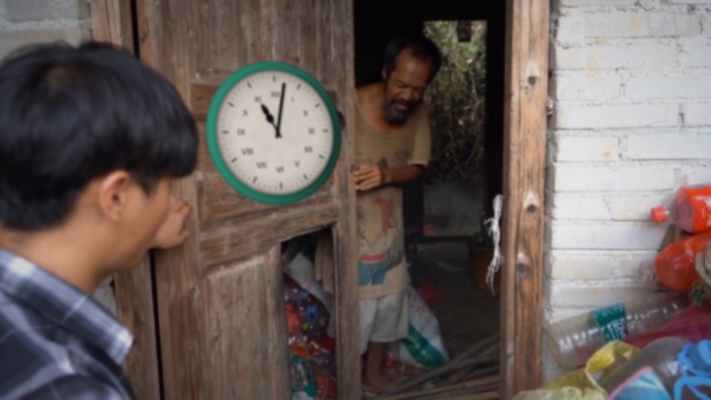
11:02
